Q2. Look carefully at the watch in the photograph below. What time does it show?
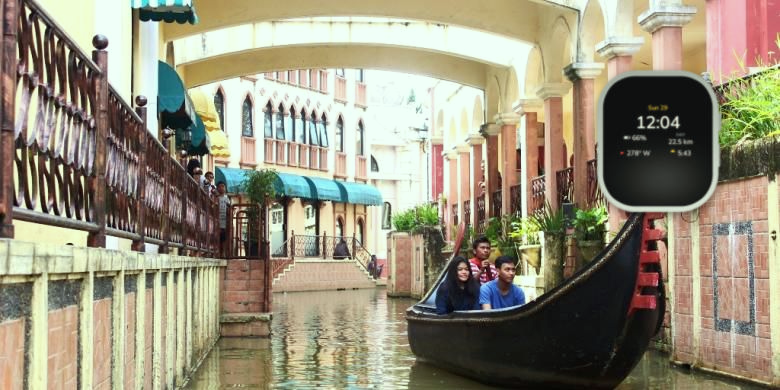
12:04
